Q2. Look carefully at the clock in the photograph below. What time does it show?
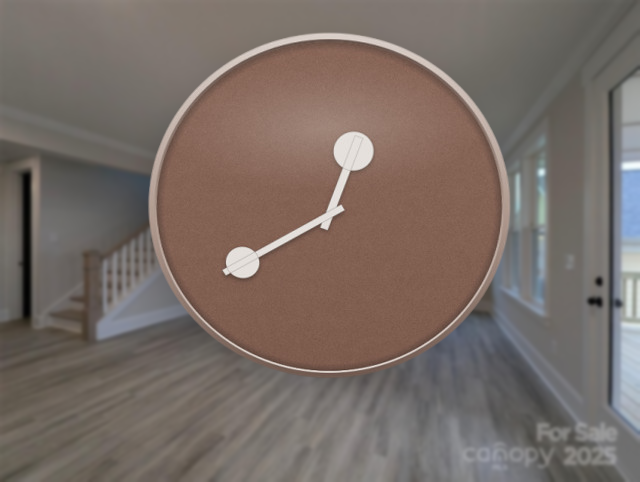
12:40
